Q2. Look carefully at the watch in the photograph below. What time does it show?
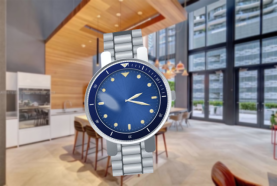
2:18
